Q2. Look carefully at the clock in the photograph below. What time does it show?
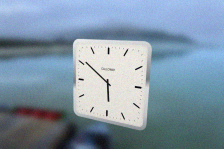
5:51
